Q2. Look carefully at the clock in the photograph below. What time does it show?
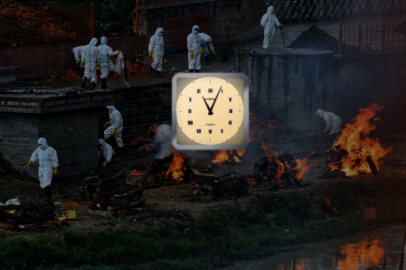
11:04
